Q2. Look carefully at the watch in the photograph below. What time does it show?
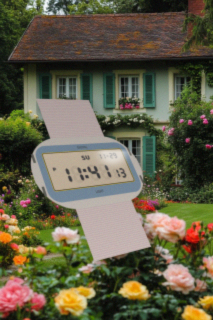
11:41:13
